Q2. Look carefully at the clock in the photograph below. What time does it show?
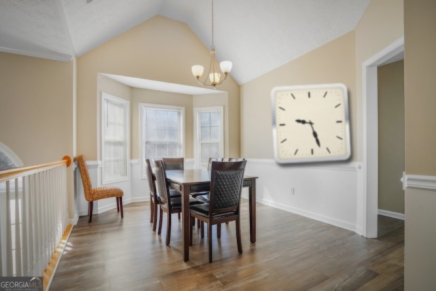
9:27
